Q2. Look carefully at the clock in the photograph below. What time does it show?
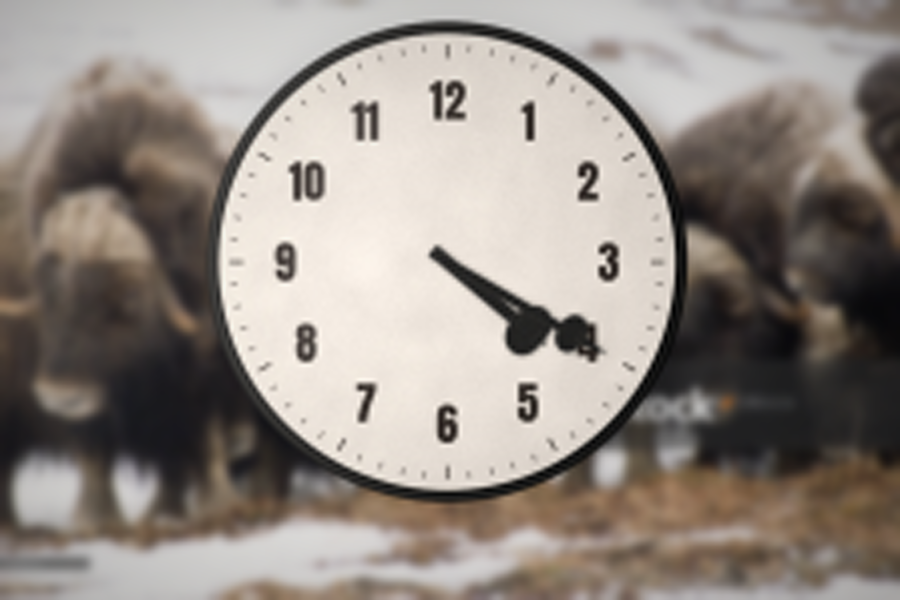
4:20
